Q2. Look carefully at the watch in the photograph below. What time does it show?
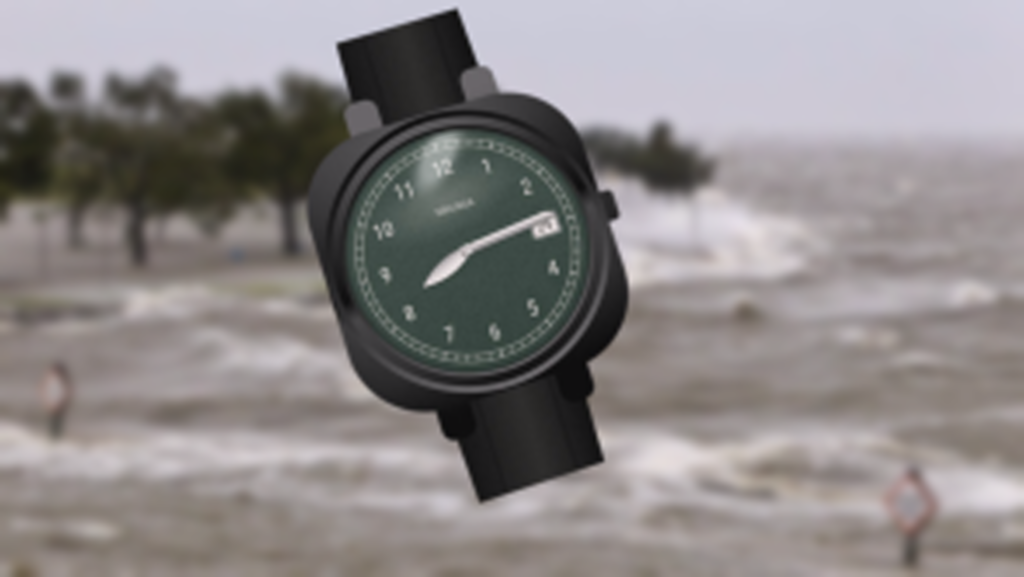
8:14
